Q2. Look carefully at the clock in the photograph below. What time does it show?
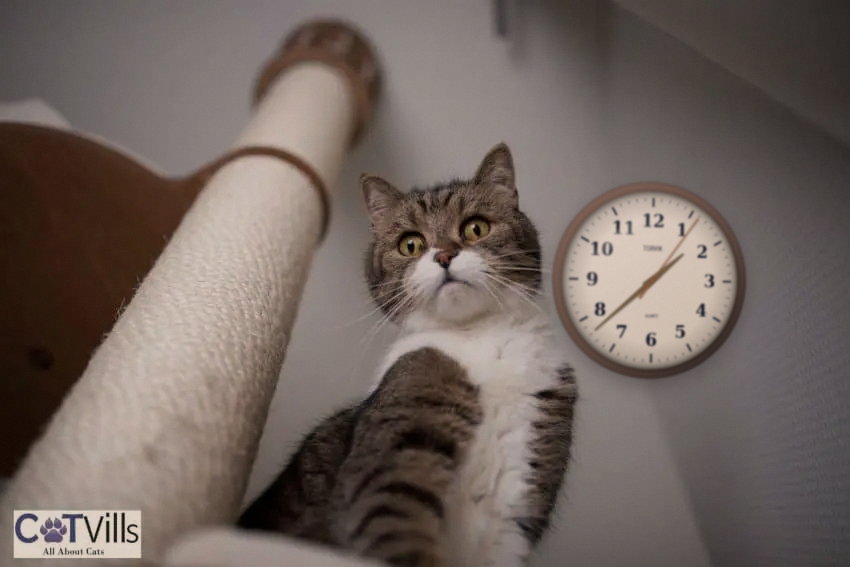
1:38:06
